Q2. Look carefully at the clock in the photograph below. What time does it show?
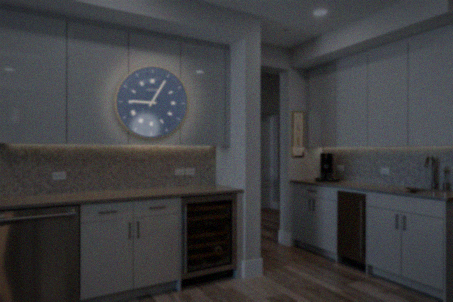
9:05
